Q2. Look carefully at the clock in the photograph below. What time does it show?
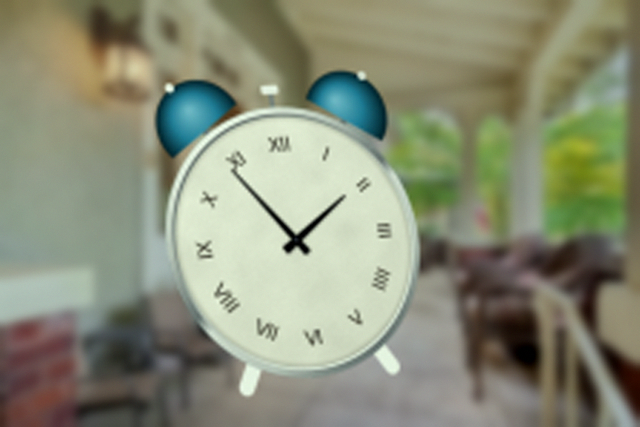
1:54
